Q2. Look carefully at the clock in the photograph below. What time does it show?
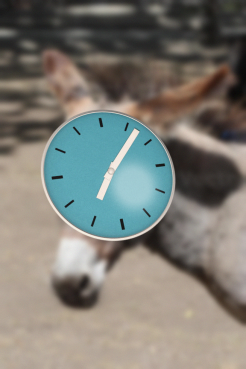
7:07
